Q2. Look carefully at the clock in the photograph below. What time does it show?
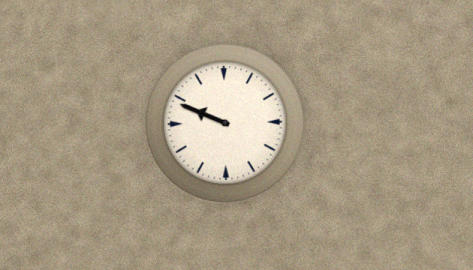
9:49
